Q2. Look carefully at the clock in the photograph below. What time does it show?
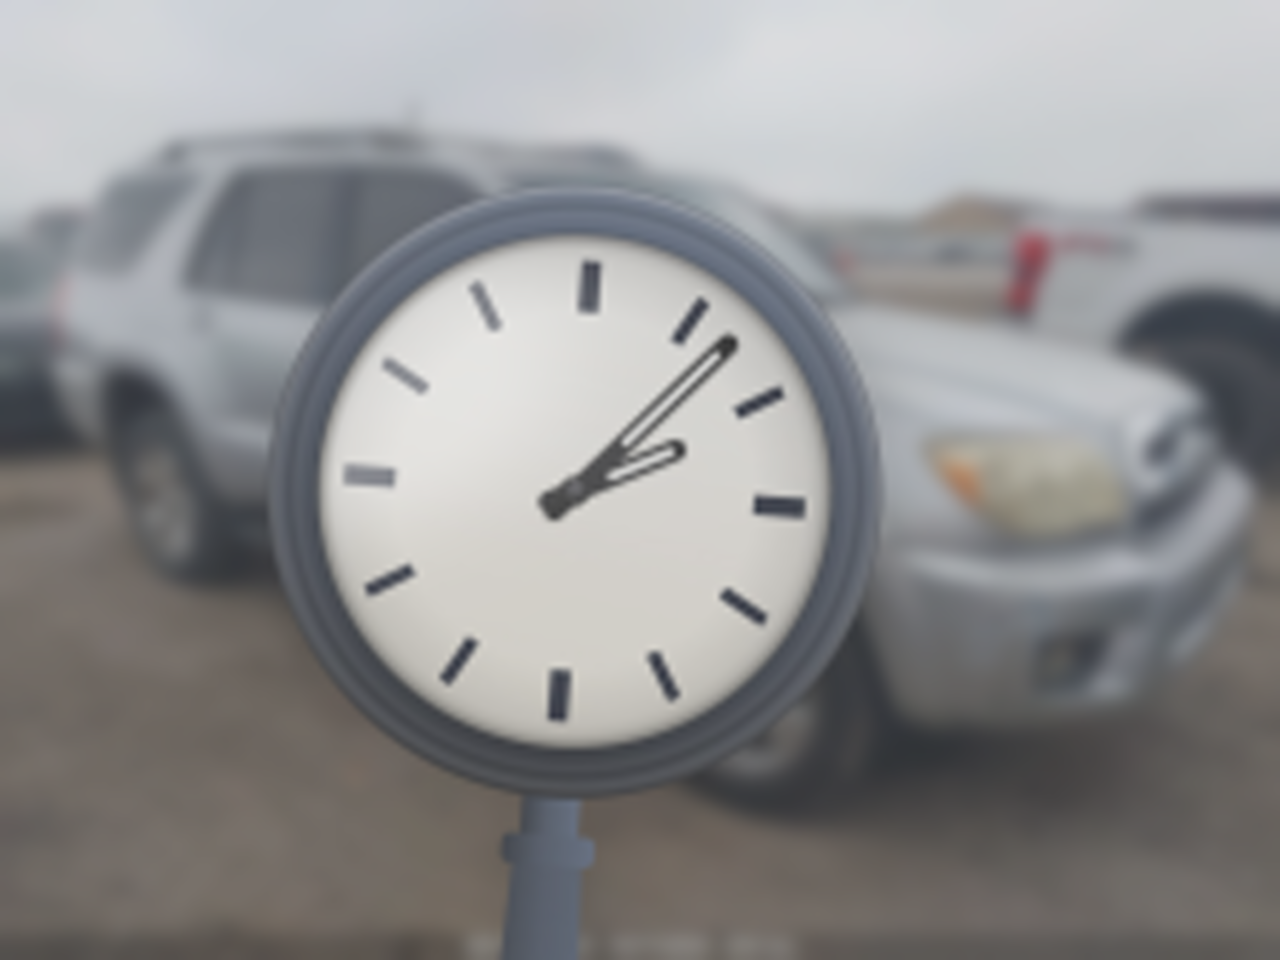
2:07
